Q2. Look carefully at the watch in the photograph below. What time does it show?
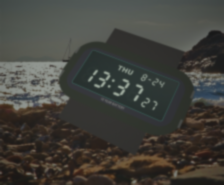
13:37
